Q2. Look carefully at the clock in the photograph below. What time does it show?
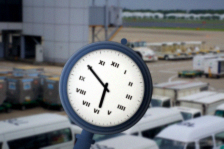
5:50
